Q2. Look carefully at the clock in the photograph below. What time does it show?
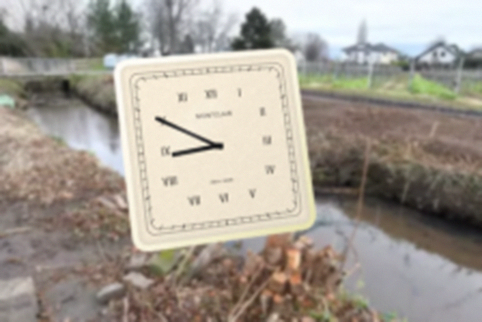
8:50
